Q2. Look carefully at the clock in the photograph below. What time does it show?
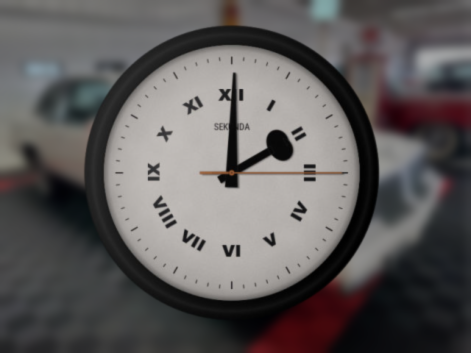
2:00:15
